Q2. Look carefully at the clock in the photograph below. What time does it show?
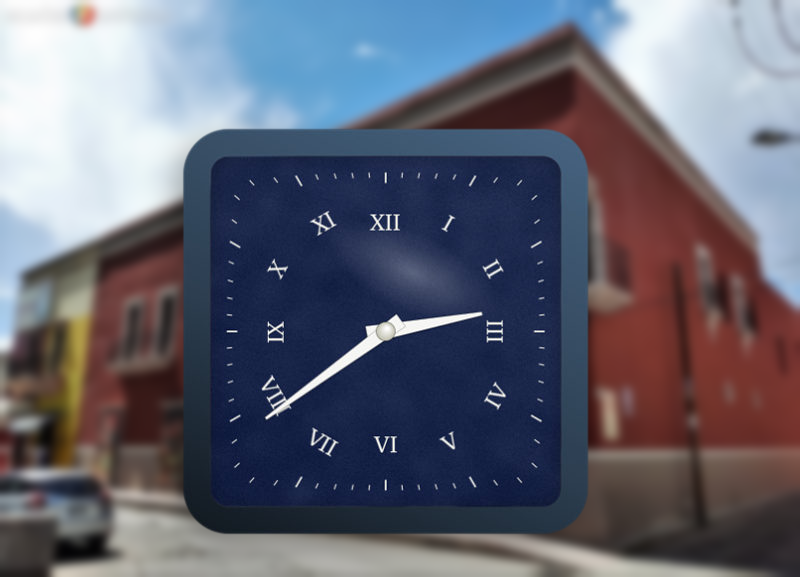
2:39
